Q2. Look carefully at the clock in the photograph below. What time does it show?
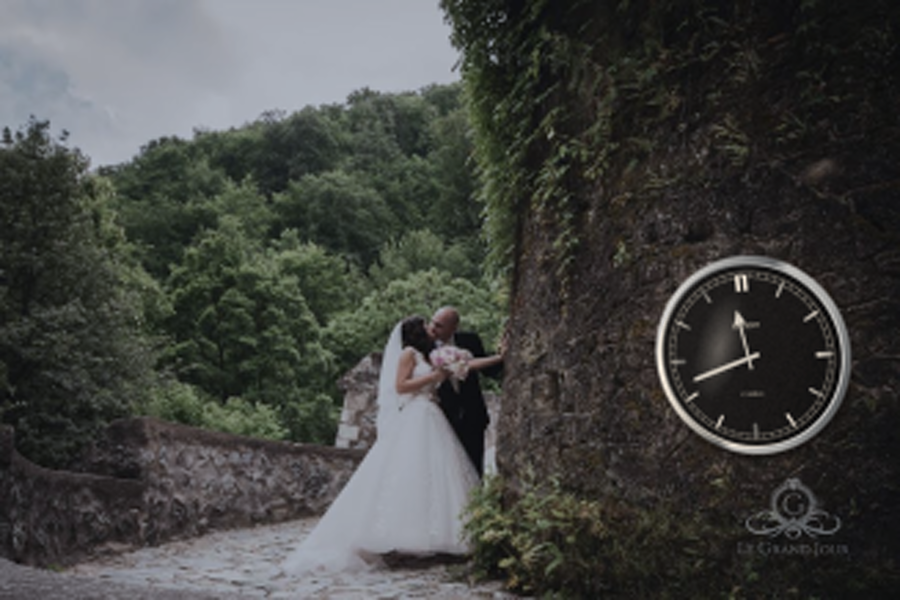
11:42
